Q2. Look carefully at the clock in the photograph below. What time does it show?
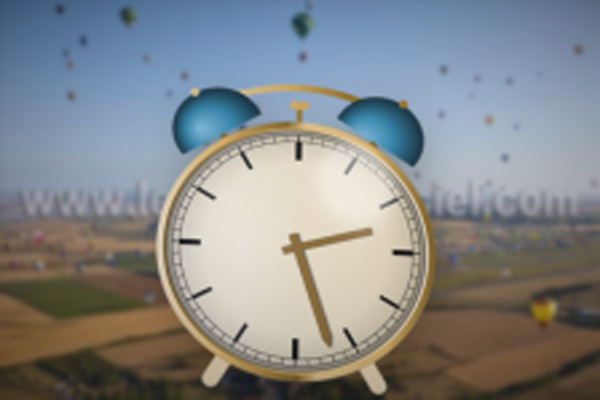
2:27
